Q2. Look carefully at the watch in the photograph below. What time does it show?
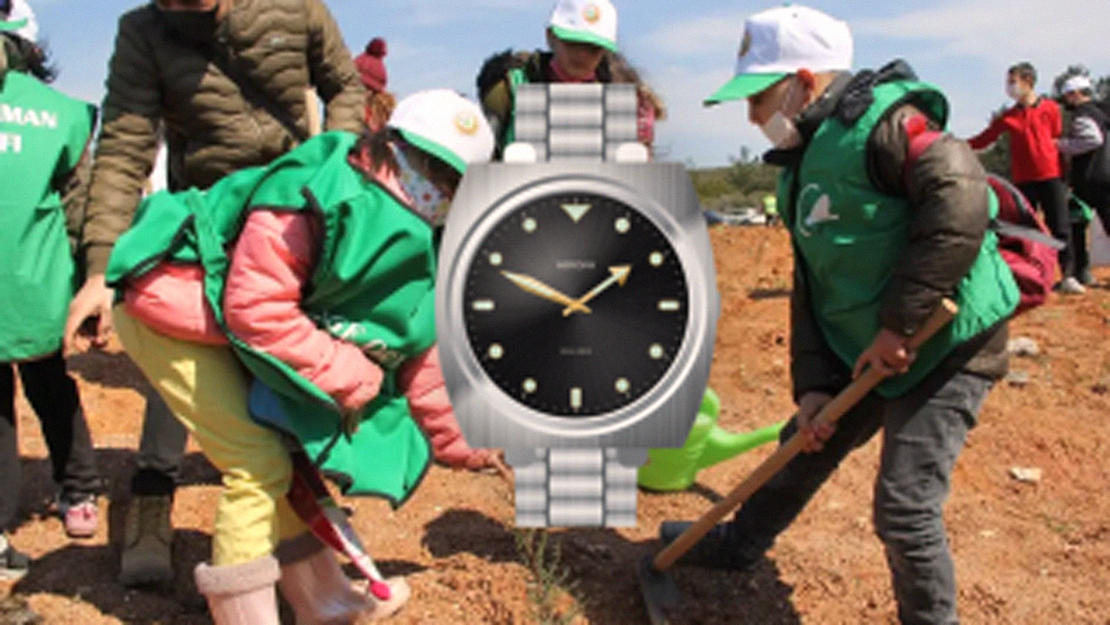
1:49
